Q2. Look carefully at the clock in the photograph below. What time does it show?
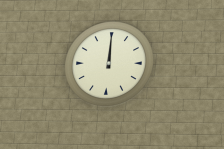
12:00
